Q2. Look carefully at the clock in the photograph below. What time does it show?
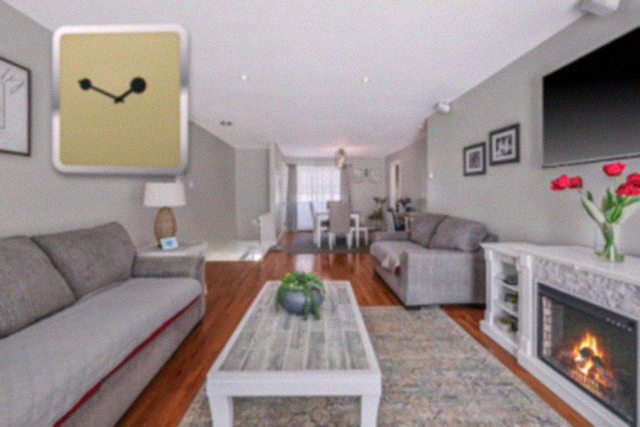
1:49
